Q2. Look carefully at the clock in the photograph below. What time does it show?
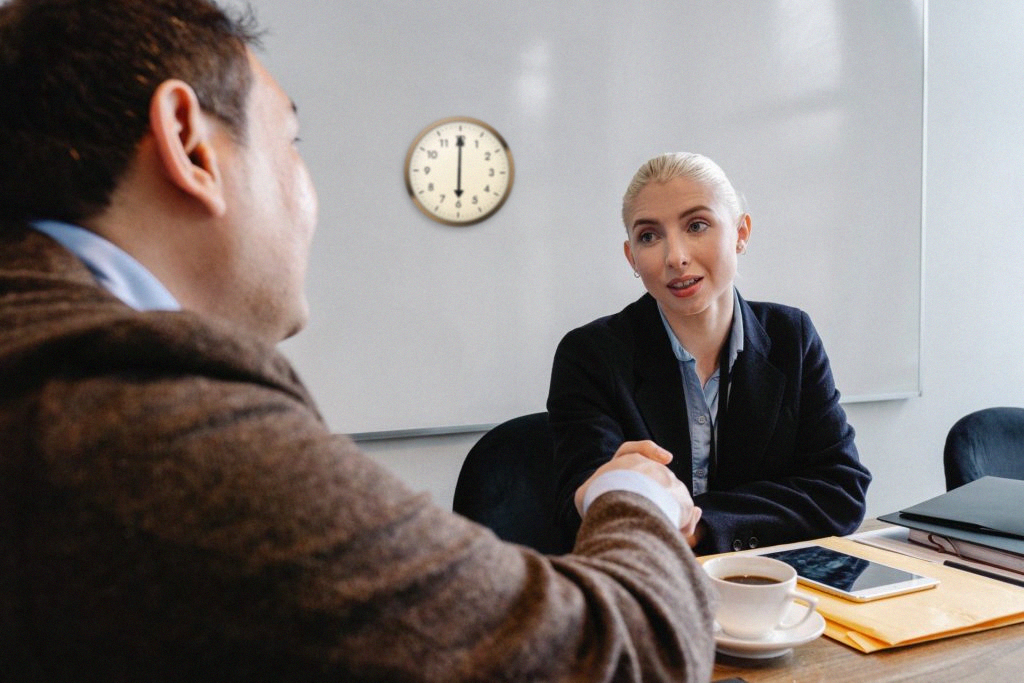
6:00
